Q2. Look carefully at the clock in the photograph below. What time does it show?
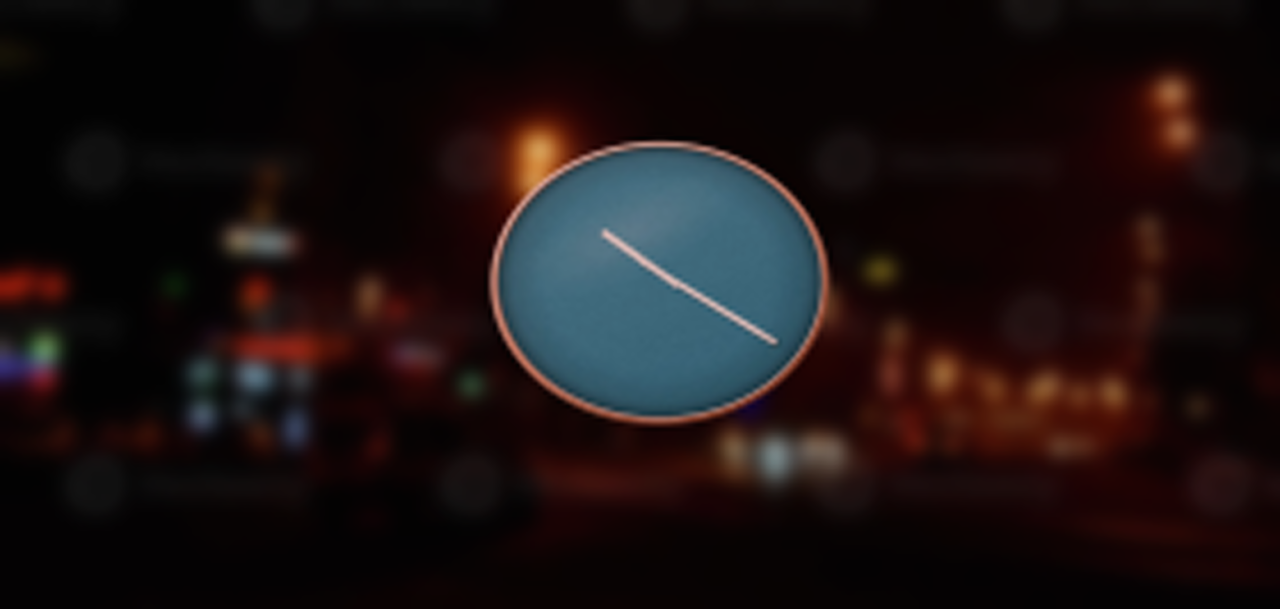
10:21
